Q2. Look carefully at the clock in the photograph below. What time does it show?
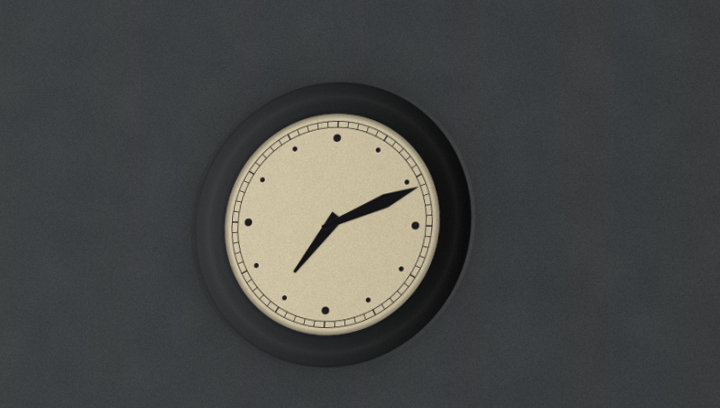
7:11
